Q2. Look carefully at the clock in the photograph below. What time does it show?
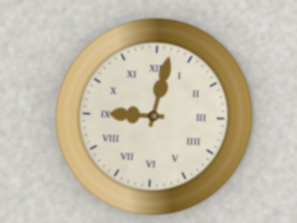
9:02
